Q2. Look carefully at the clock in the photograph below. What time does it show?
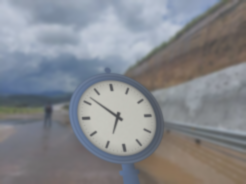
6:52
